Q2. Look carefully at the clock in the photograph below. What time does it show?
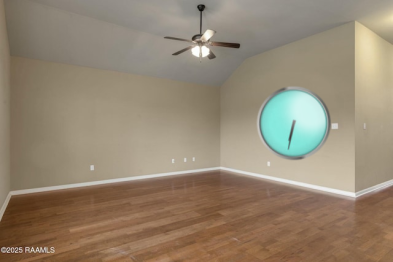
6:32
